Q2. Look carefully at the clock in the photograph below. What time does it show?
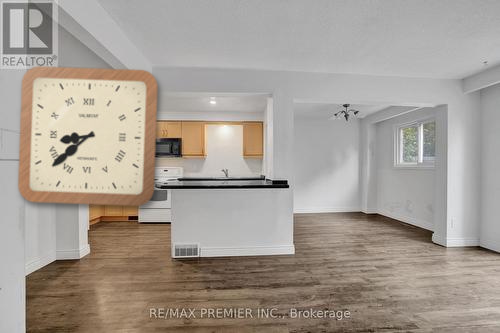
8:38
